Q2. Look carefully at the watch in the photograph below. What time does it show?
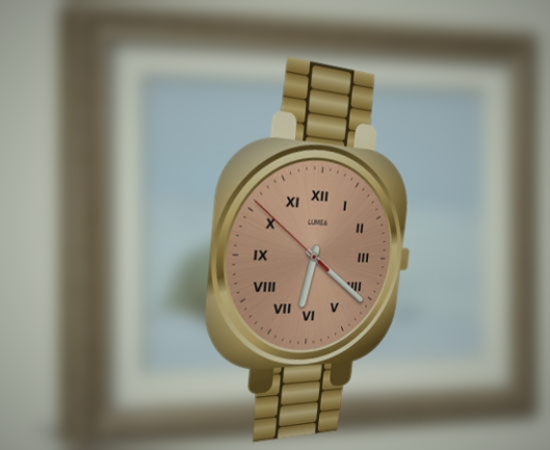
6:20:51
